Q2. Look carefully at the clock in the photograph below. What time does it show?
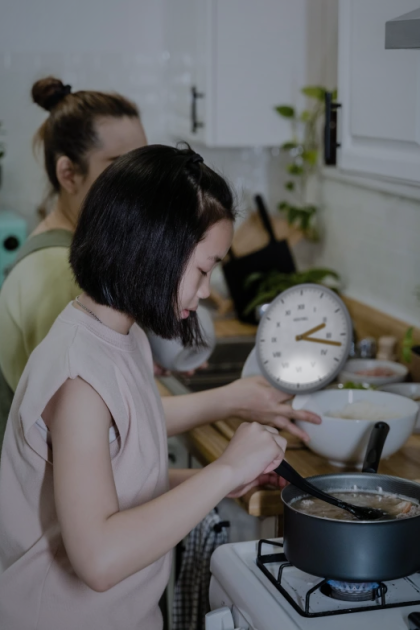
2:17
